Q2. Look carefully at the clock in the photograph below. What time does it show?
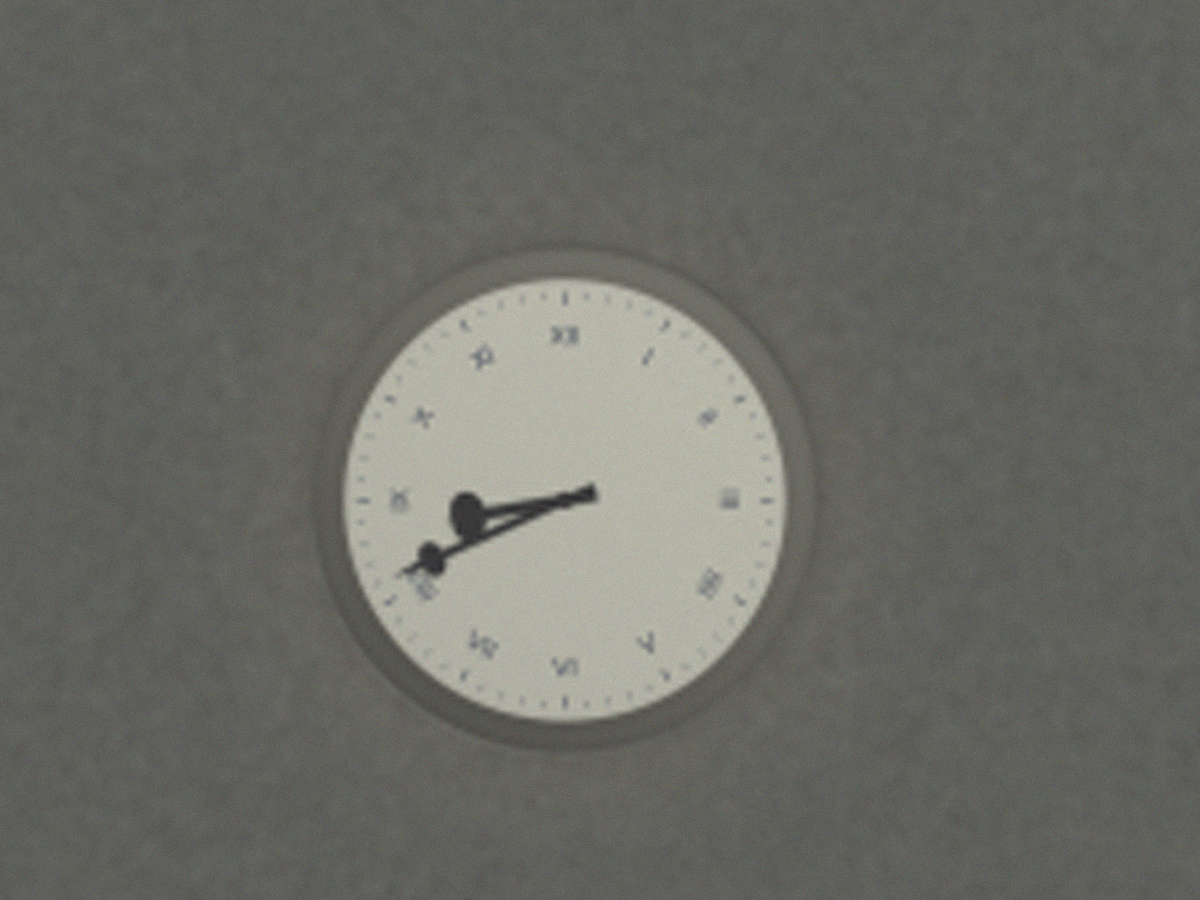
8:41
